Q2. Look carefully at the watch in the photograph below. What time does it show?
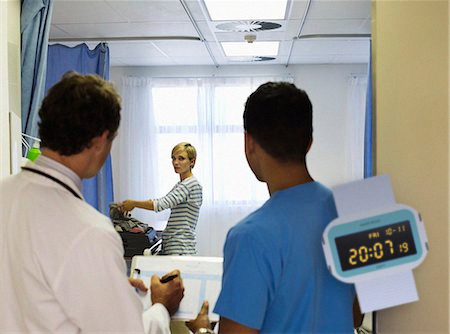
20:07
